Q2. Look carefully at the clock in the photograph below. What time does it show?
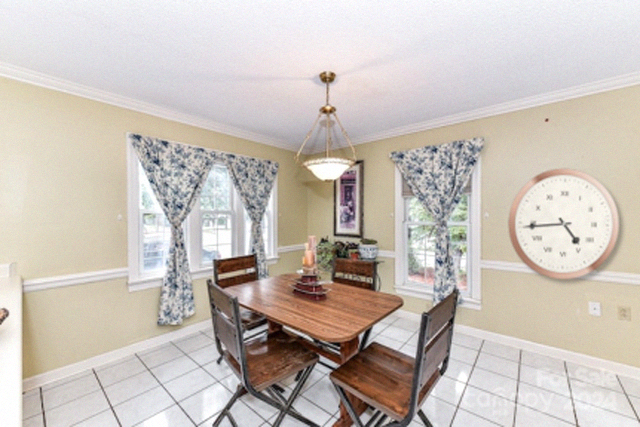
4:44
